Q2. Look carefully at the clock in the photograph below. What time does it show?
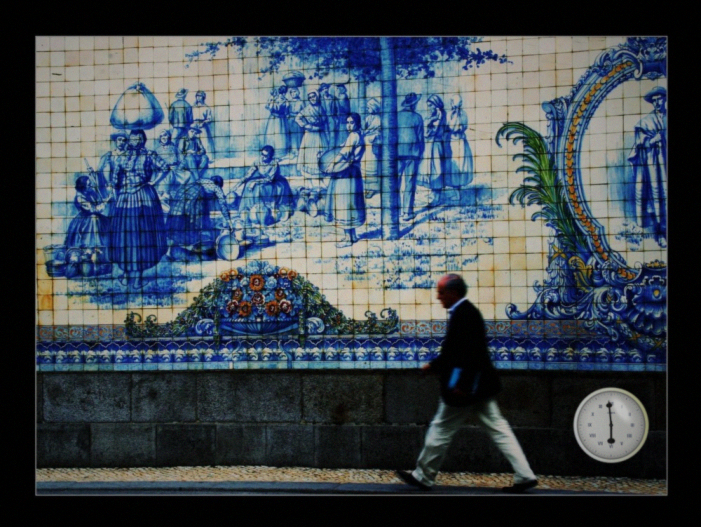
5:59
